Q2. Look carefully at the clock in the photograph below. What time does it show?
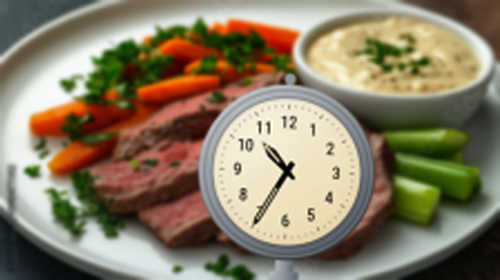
10:35
